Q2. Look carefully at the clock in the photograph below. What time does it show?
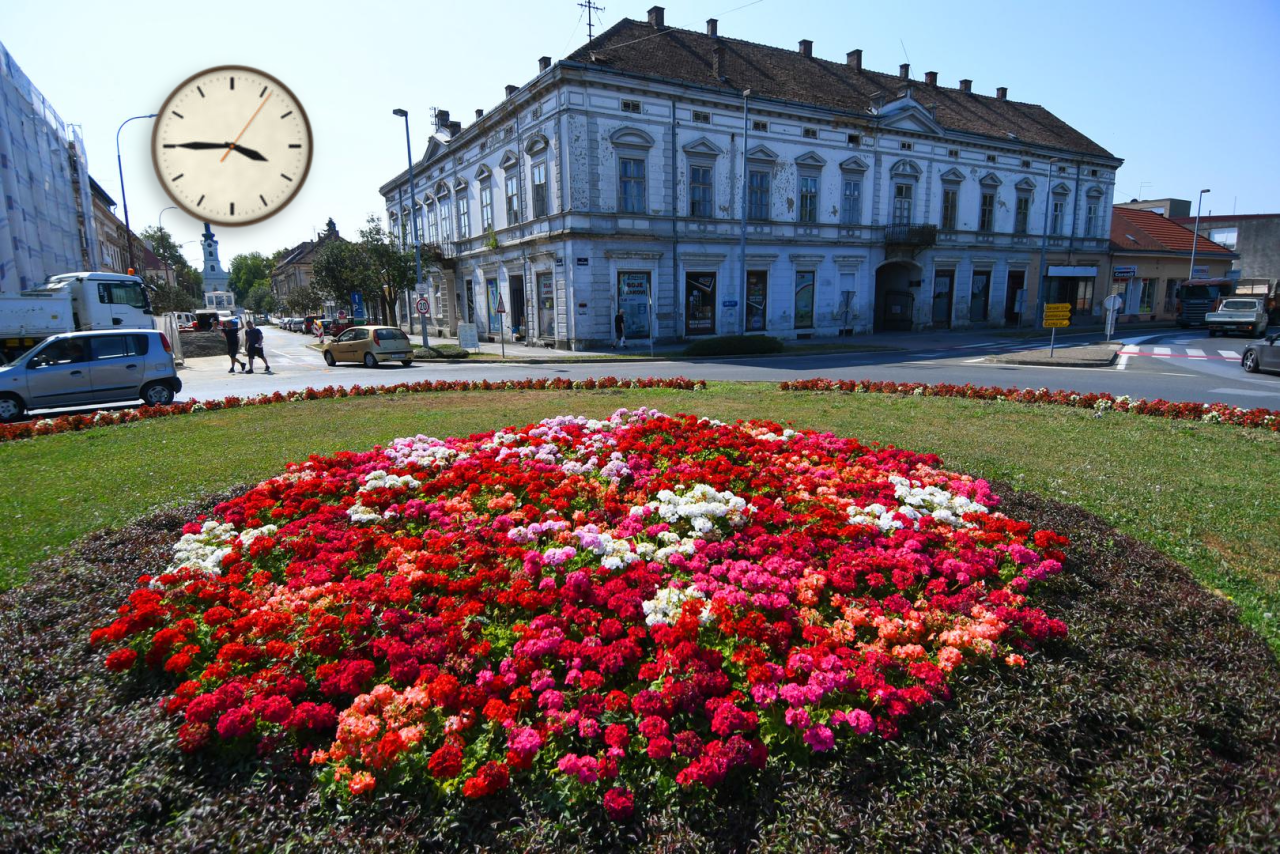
3:45:06
